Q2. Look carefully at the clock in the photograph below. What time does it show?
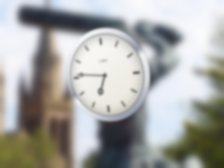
6:46
